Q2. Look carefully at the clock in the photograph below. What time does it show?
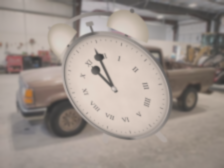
10:59
